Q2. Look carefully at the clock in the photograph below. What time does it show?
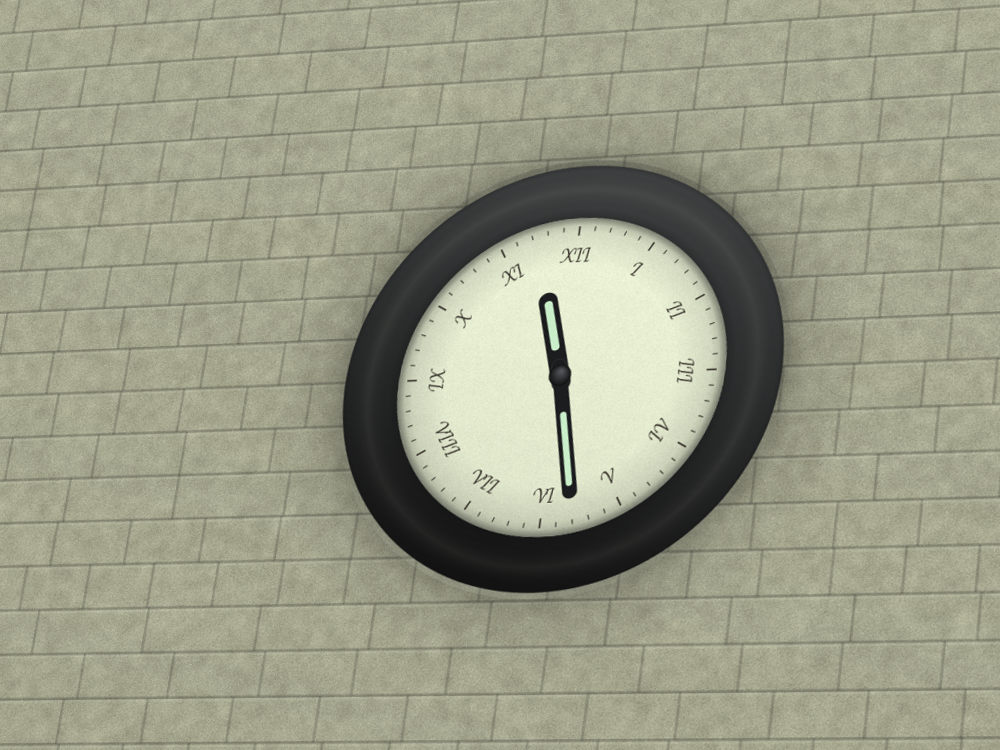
11:28
